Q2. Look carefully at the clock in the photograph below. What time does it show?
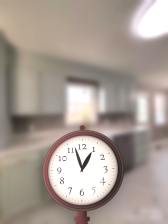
12:57
